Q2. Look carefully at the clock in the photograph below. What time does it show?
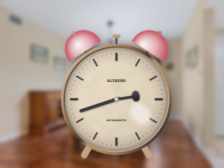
2:42
